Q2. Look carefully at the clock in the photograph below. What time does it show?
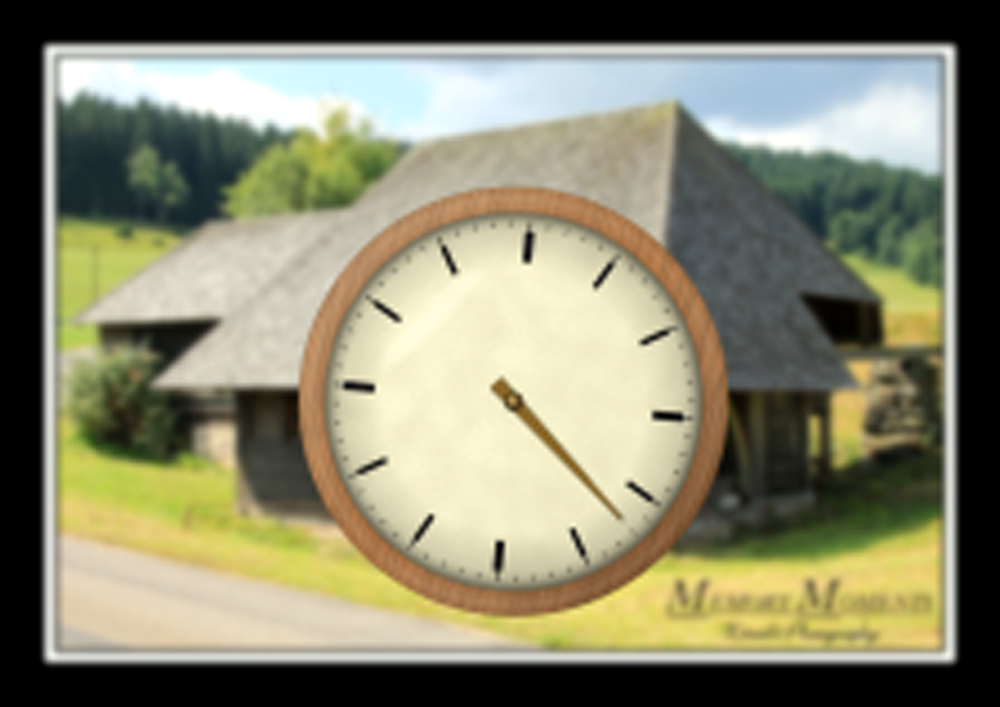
4:22
